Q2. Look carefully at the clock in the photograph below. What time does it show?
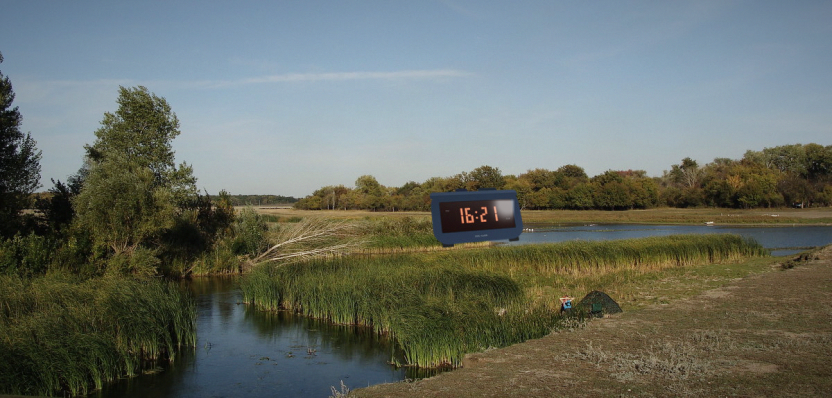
16:21
